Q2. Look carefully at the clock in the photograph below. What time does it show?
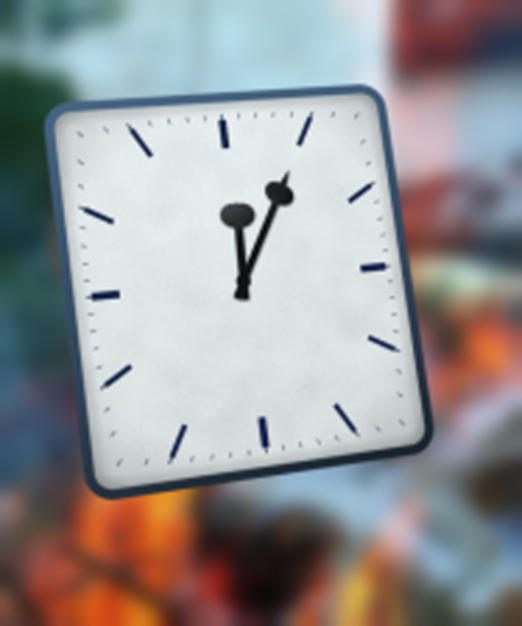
12:05
